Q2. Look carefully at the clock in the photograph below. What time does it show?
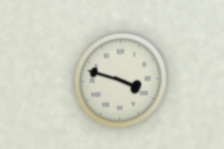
3:48
